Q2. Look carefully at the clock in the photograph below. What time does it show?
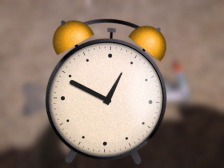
12:49
